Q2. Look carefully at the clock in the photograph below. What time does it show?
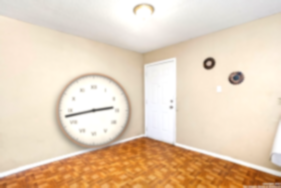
2:43
